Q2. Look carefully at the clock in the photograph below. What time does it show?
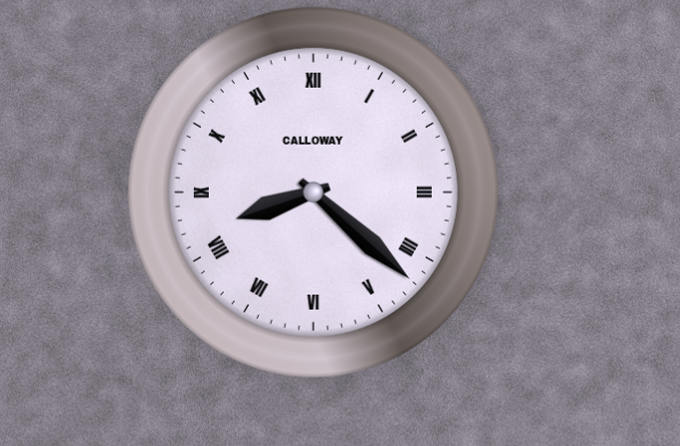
8:22
